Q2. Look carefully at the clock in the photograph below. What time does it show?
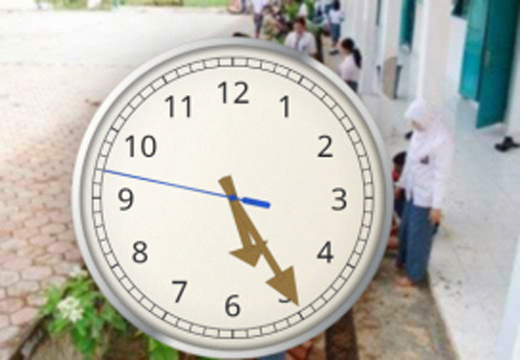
5:24:47
